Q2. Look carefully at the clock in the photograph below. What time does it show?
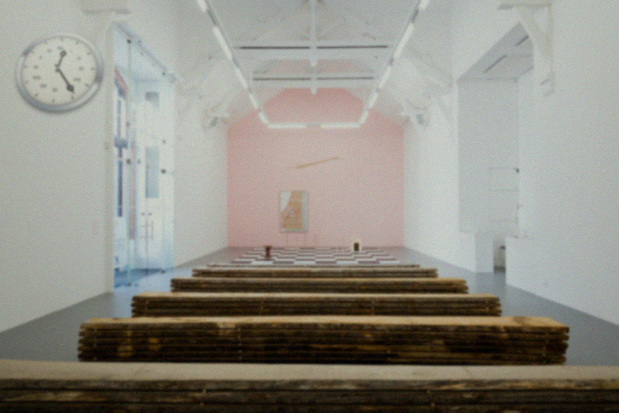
12:24
